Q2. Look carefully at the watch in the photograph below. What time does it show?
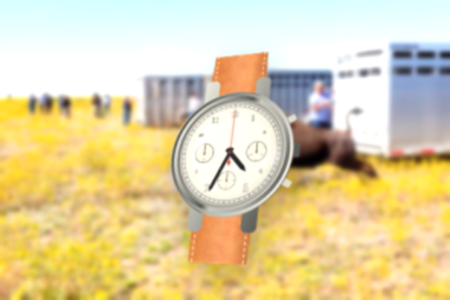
4:34
